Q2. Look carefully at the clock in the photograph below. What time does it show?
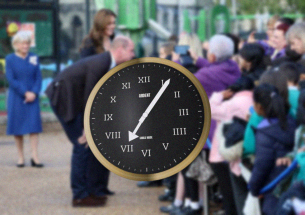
7:06
